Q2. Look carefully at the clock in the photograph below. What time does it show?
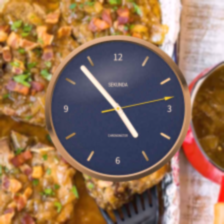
4:53:13
